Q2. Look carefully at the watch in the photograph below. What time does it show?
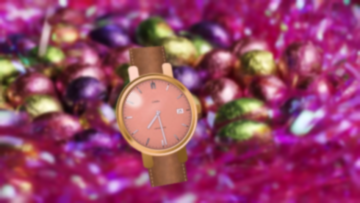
7:29
